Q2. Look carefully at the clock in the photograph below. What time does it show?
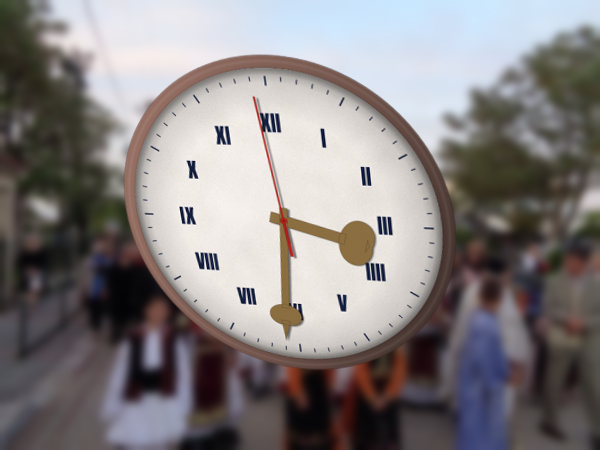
3:30:59
